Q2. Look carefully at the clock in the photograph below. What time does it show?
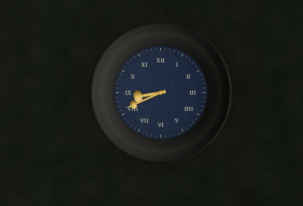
8:41
